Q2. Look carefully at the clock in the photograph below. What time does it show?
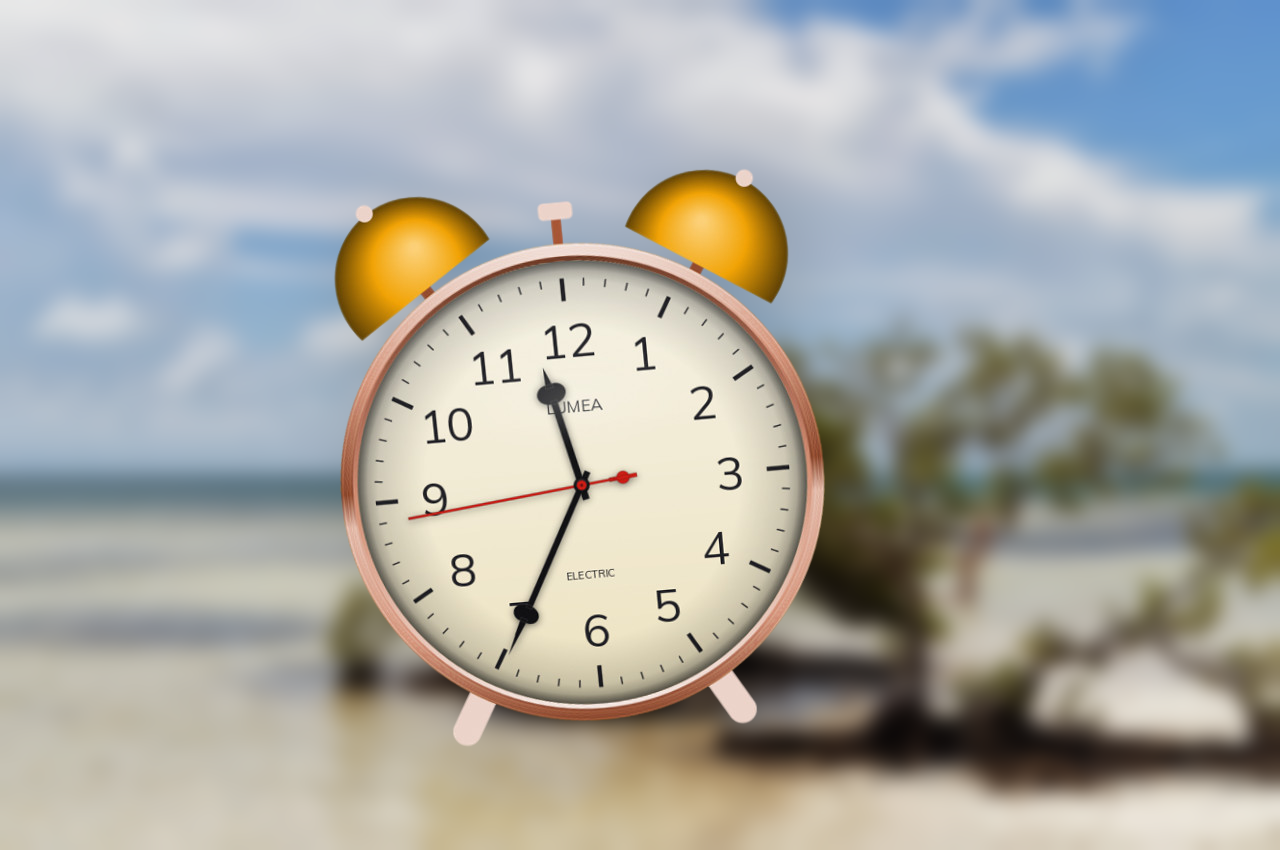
11:34:44
